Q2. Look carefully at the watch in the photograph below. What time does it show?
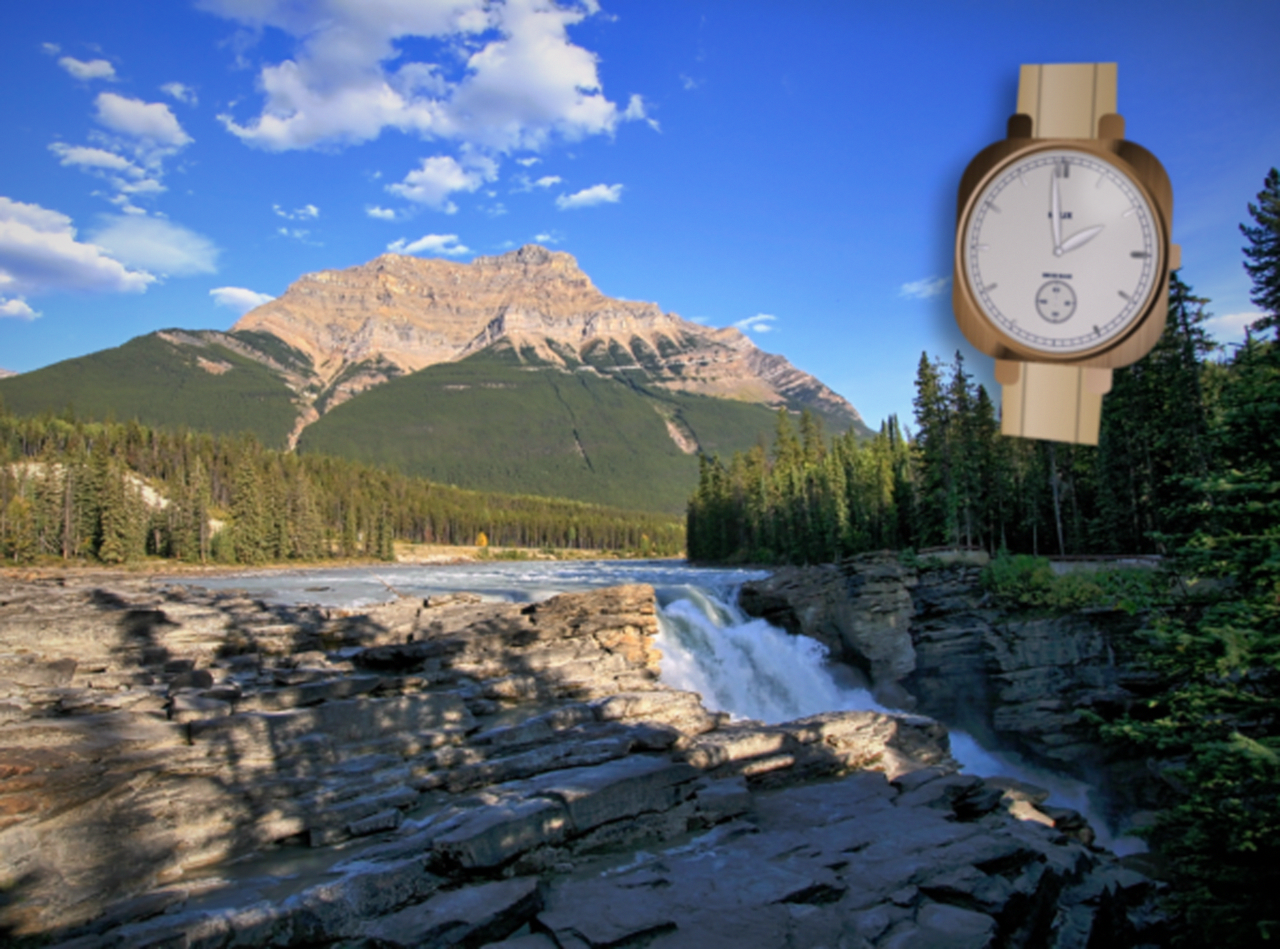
1:59
